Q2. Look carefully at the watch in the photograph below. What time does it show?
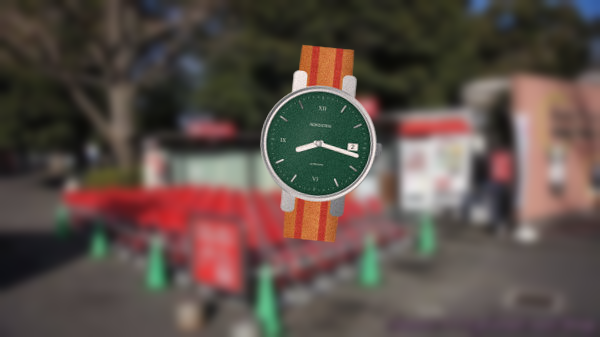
8:17
